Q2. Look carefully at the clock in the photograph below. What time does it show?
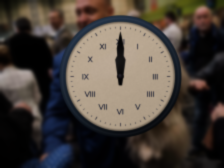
12:00
